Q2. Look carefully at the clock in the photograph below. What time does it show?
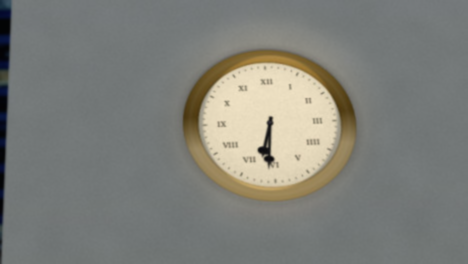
6:31
